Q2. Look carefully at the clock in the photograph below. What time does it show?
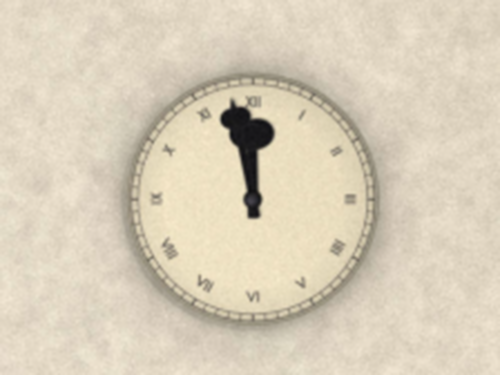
11:58
